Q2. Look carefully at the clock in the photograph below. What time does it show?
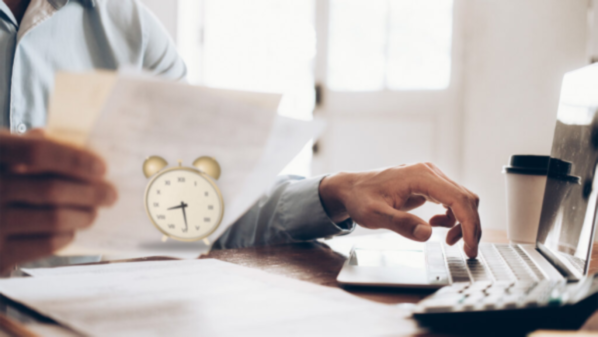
8:29
